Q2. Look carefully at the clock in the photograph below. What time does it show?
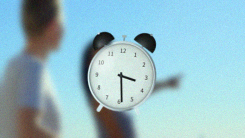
3:29
